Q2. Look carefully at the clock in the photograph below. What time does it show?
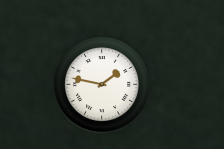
1:47
